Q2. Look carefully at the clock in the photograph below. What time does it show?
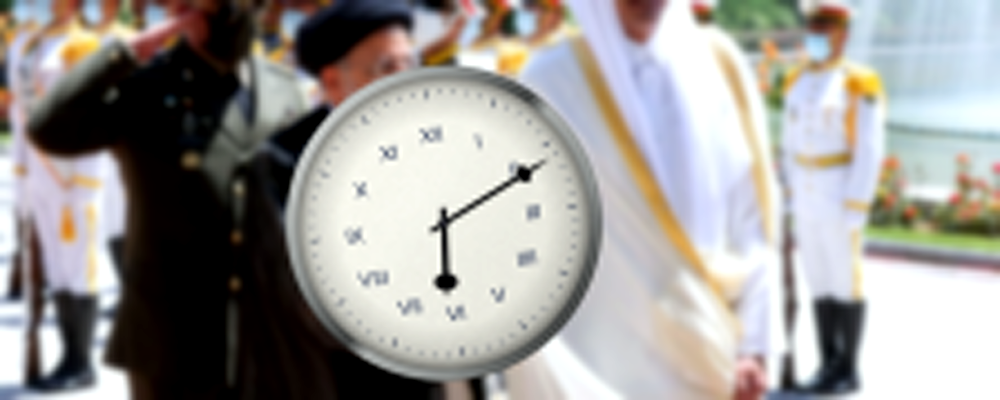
6:11
